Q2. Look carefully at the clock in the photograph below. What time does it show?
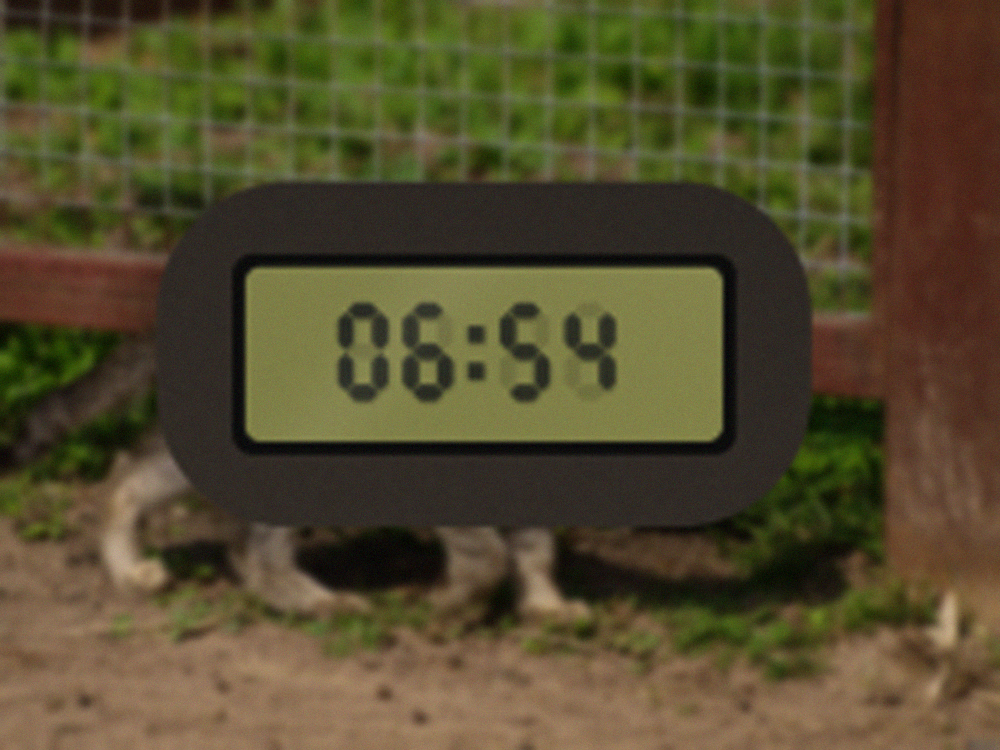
6:54
